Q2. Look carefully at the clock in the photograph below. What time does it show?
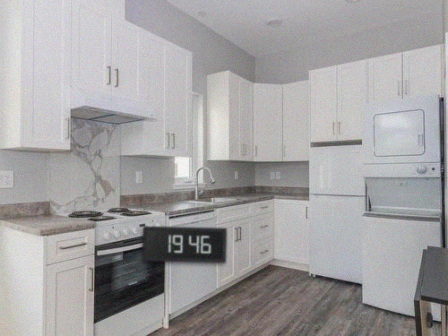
19:46
